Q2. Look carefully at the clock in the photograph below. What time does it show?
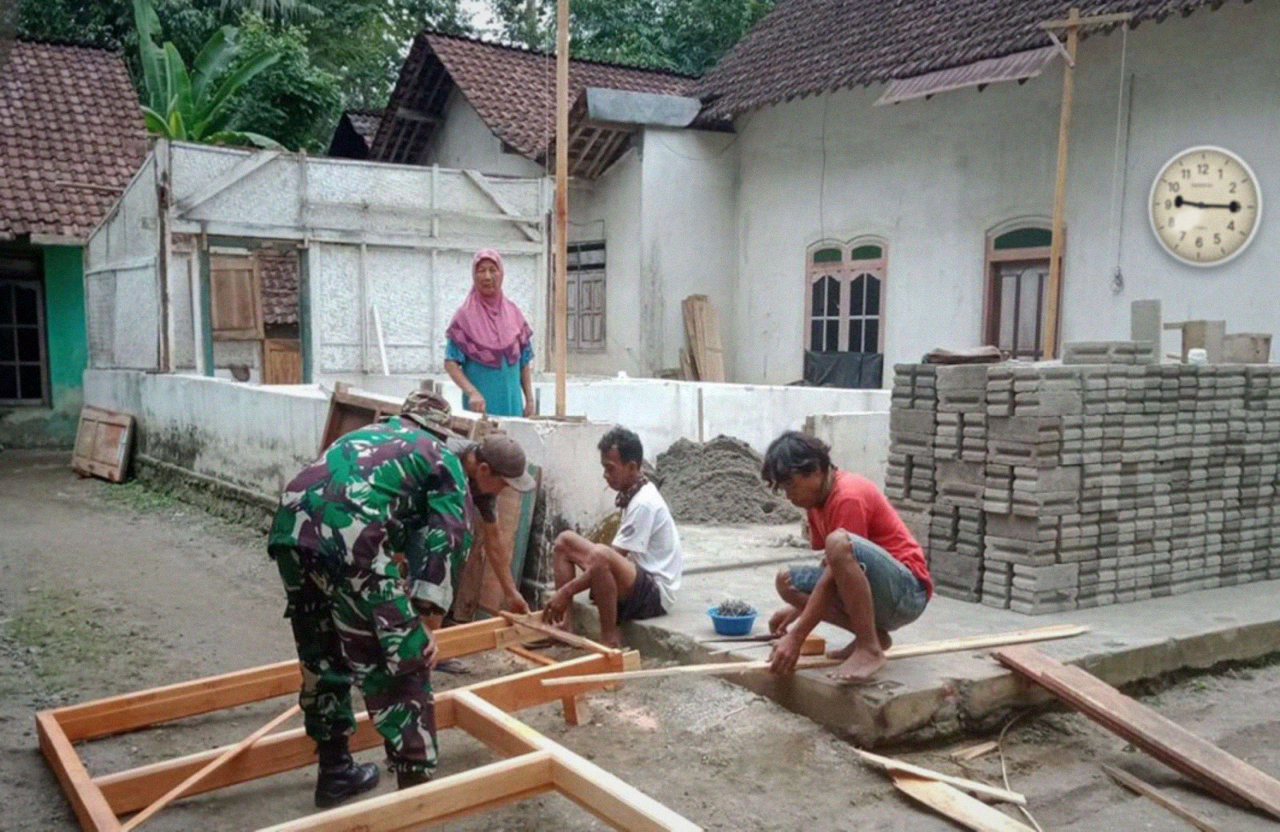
9:15
